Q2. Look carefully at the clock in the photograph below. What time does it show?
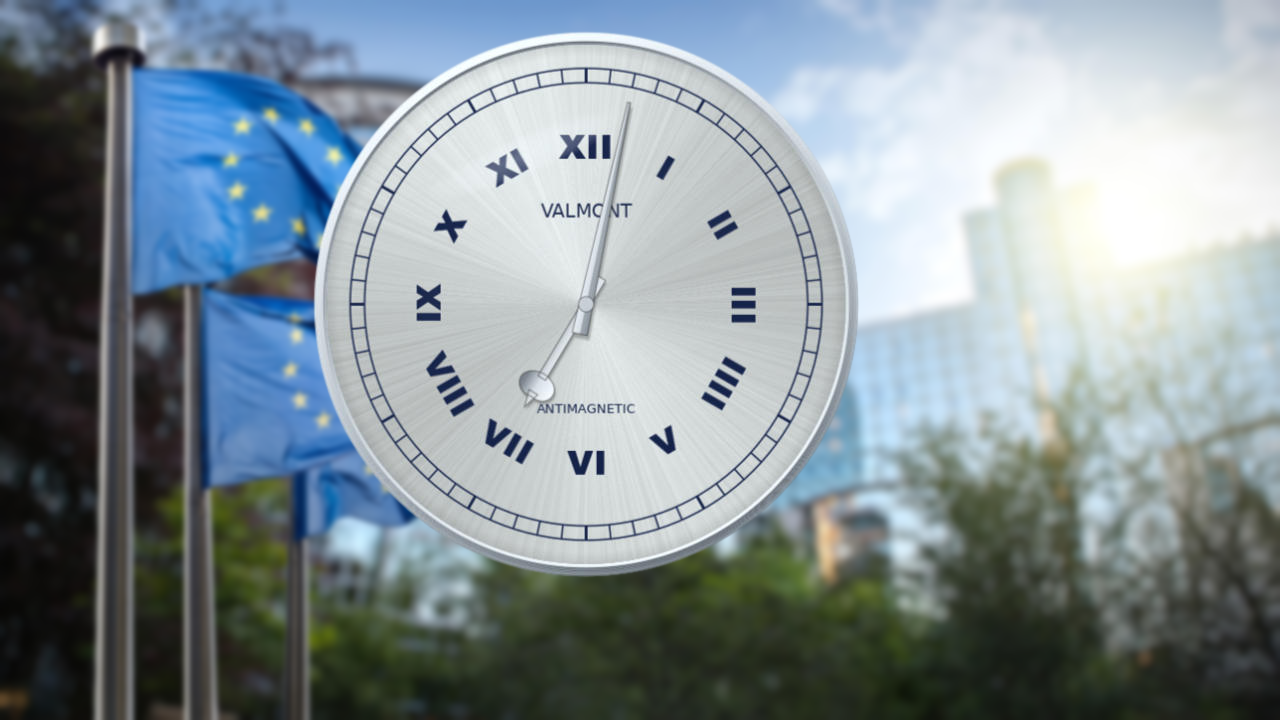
7:02
